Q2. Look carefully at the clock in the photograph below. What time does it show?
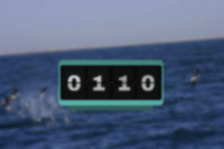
1:10
